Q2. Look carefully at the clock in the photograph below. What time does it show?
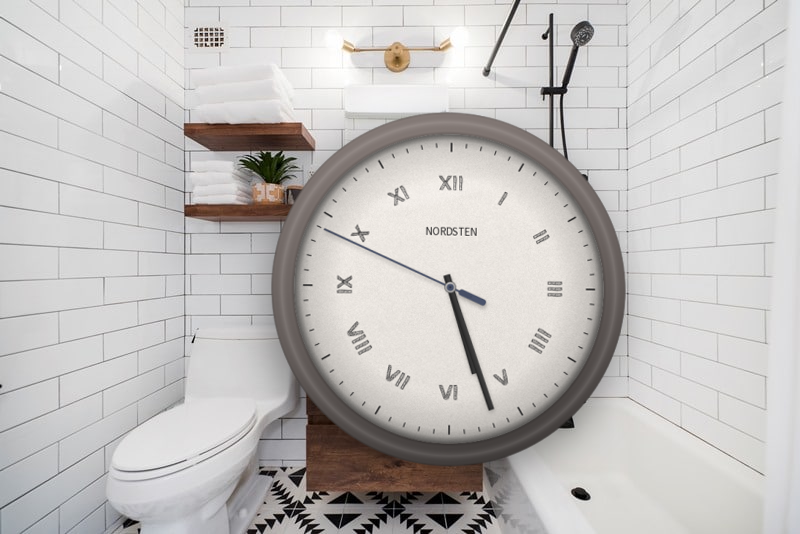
5:26:49
